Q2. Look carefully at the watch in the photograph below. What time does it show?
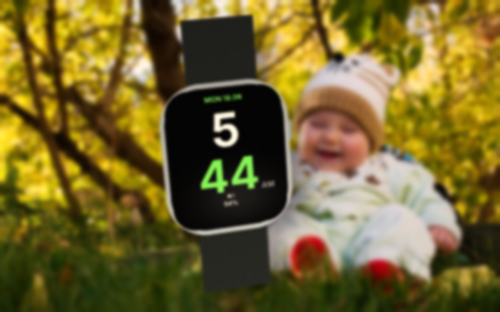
5:44
